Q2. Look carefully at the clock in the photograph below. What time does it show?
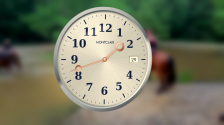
1:42
